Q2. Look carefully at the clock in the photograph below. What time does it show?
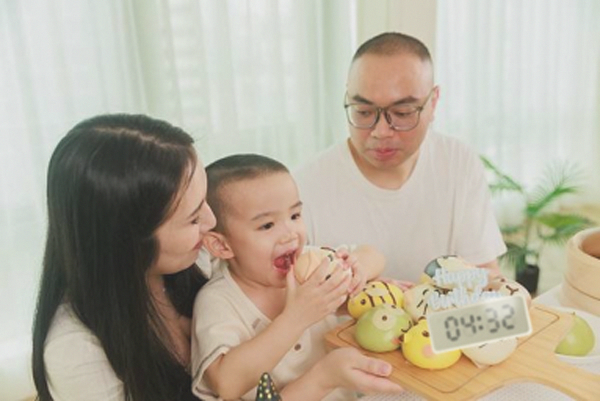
4:32
